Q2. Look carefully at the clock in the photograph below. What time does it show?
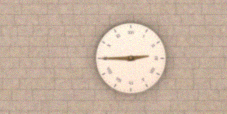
2:45
